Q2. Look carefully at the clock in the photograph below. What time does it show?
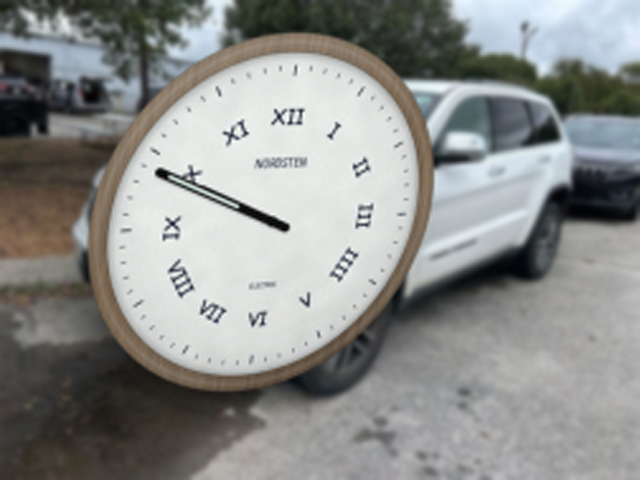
9:49
